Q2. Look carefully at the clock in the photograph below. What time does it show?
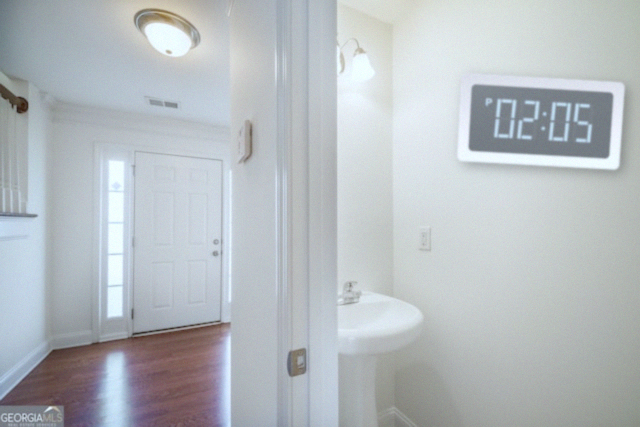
2:05
